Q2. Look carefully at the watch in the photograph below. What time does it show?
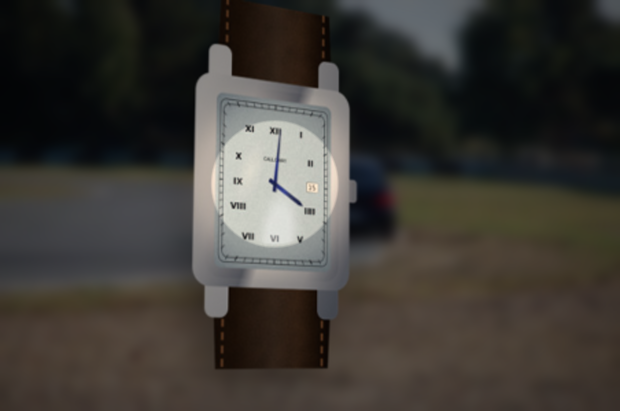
4:01
